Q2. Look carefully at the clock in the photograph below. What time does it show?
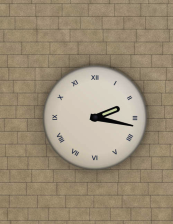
2:17
